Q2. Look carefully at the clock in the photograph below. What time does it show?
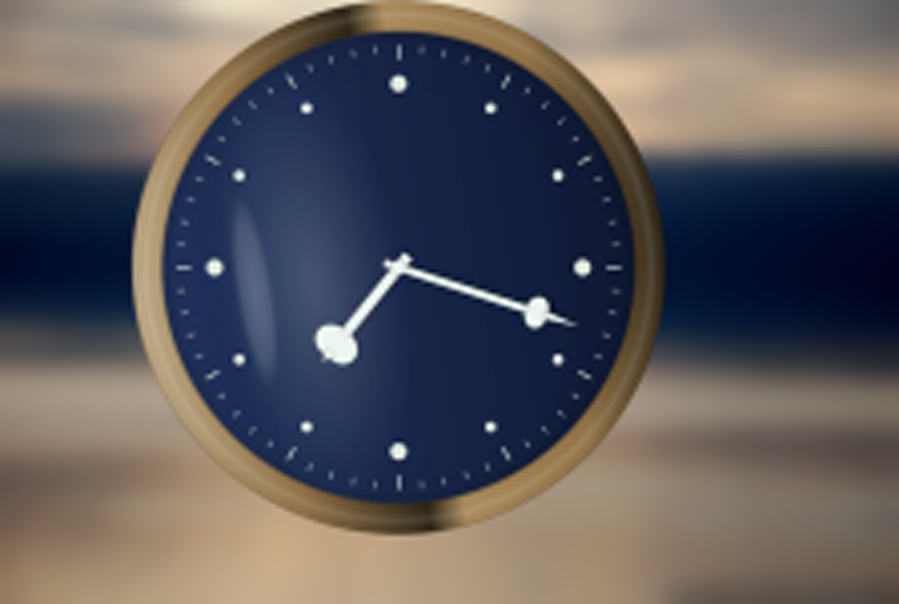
7:18
